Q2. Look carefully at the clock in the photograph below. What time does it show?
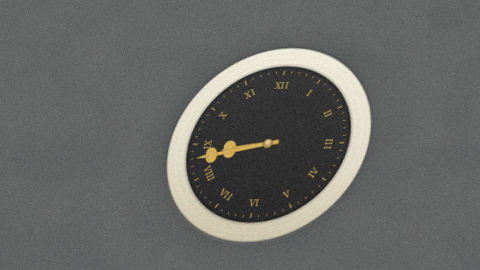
8:43
